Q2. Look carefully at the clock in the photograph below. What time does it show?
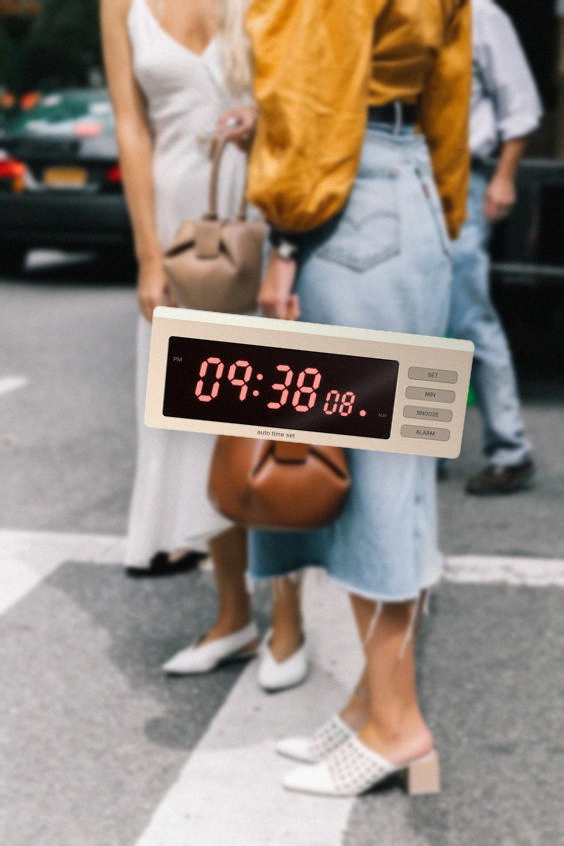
9:38:08
